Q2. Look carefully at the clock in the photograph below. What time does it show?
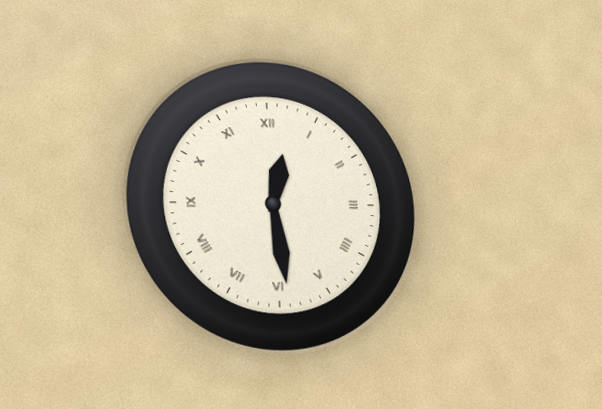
12:29
